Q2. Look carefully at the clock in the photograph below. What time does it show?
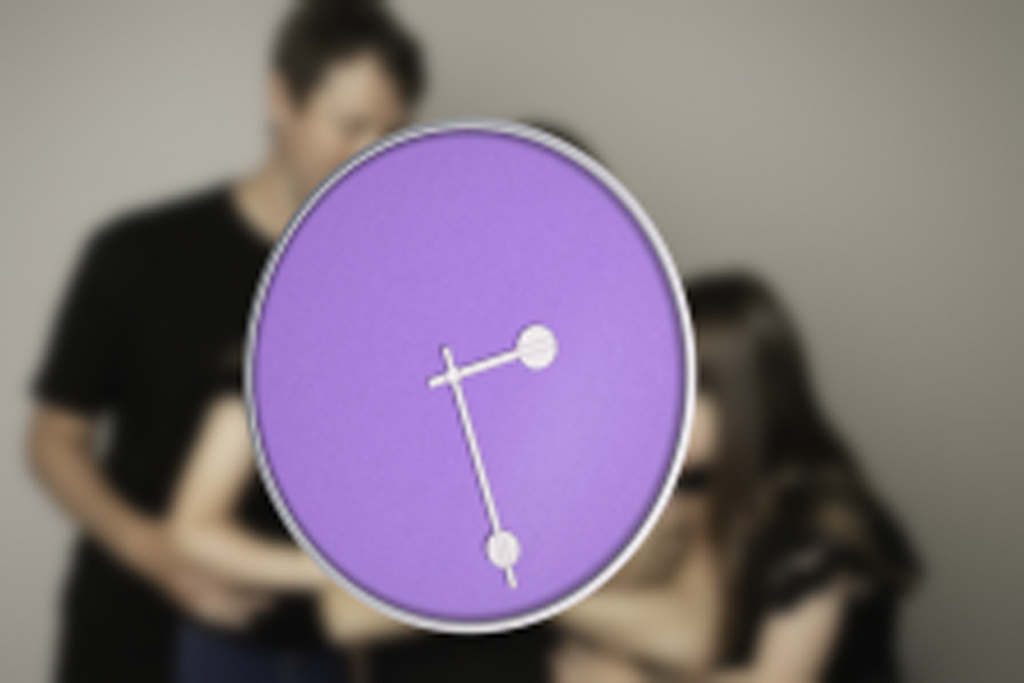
2:27
